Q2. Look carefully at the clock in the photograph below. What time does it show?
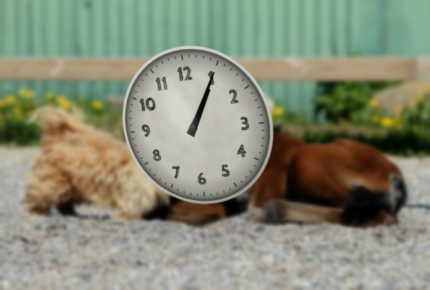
1:05
